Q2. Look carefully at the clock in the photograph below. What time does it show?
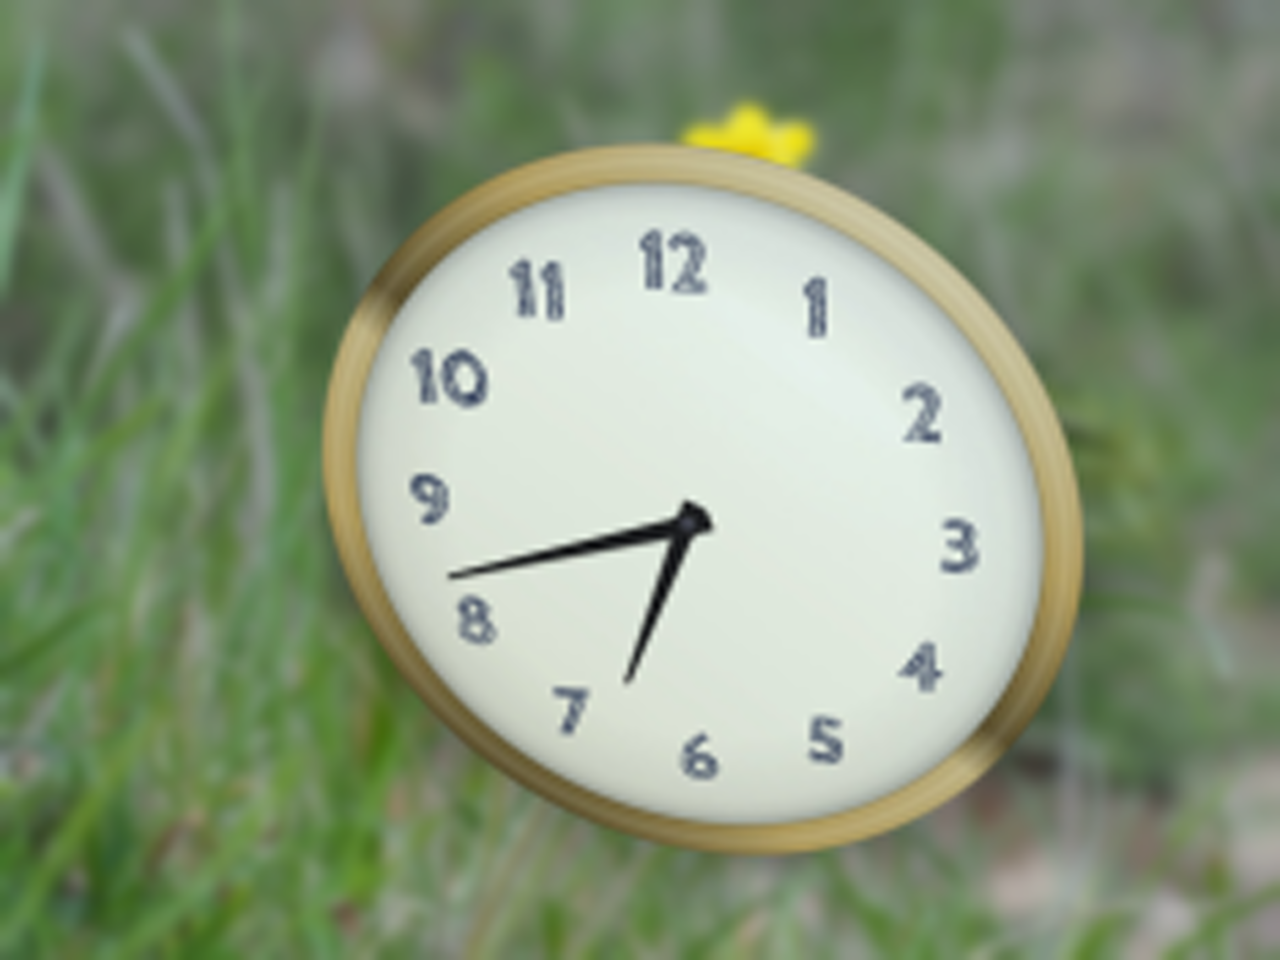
6:42
